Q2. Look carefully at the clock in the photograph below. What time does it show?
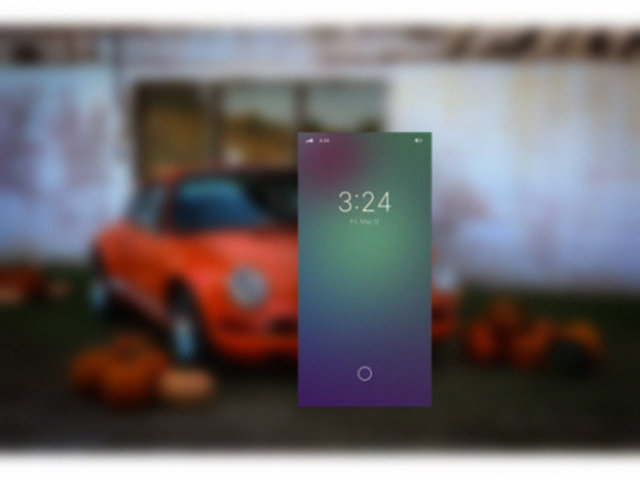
3:24
